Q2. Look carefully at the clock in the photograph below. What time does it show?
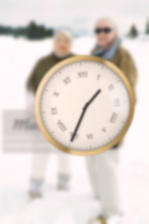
1:35
